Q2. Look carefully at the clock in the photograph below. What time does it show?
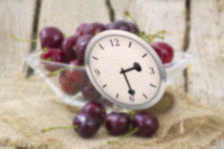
2:29
